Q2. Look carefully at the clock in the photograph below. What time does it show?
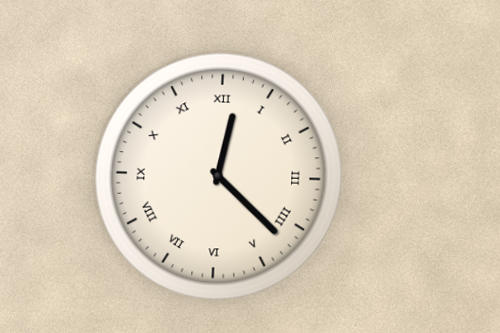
12:22
